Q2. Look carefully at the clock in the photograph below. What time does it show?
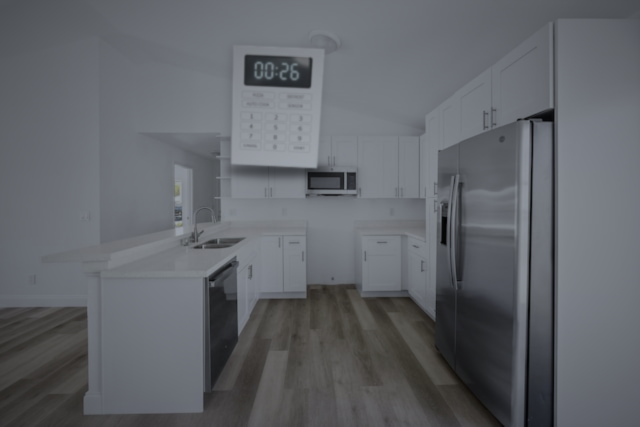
0:26
